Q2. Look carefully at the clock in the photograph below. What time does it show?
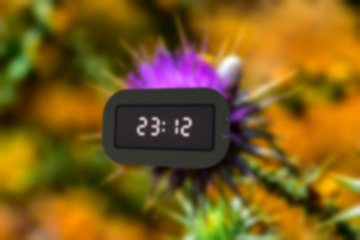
23:12
